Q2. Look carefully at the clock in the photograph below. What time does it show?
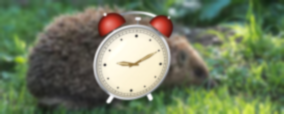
9:10
